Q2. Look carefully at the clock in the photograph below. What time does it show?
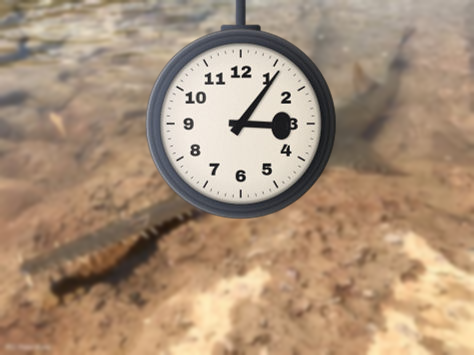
3:06
